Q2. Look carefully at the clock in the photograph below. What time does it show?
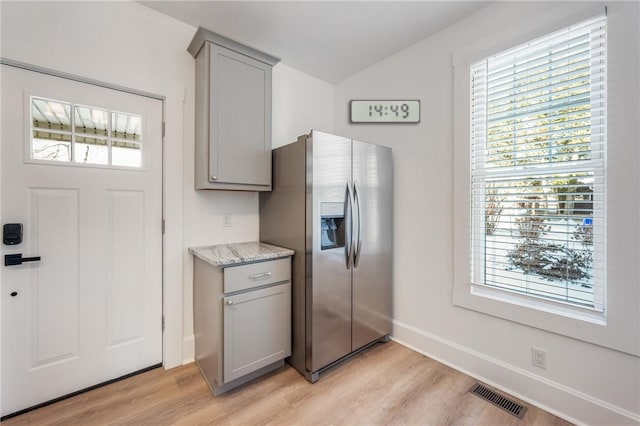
14:49
